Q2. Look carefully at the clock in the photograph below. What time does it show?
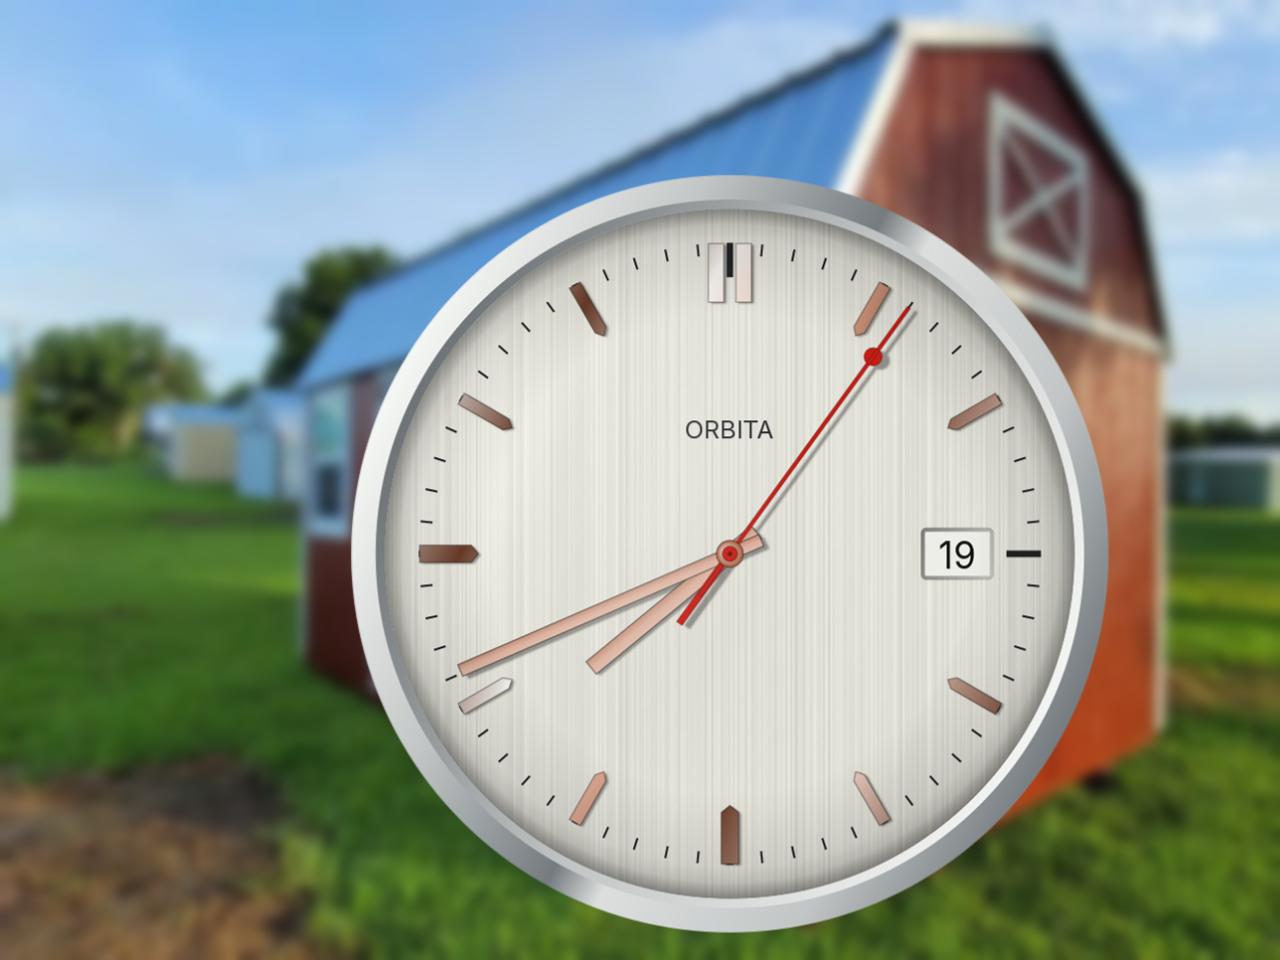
7:41:06
